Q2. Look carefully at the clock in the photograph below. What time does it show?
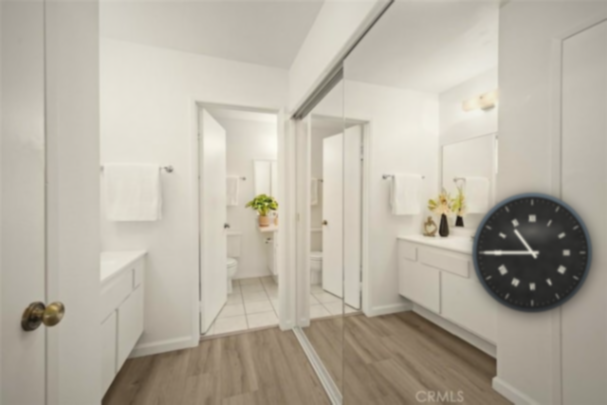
10:45
